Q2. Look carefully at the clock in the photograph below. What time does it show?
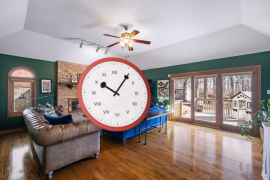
10:06
